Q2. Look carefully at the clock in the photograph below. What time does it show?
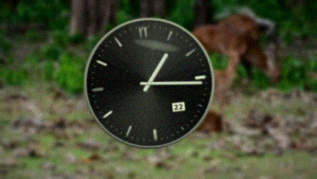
1:16
